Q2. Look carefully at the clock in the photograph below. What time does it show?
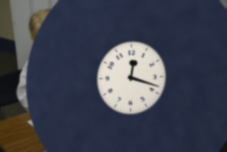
12:18
